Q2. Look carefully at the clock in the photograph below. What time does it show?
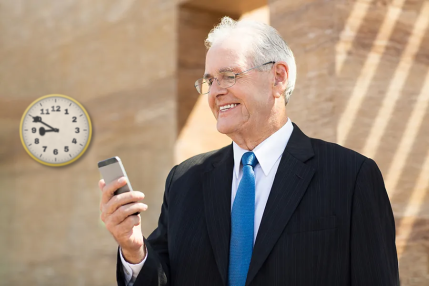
8:50
